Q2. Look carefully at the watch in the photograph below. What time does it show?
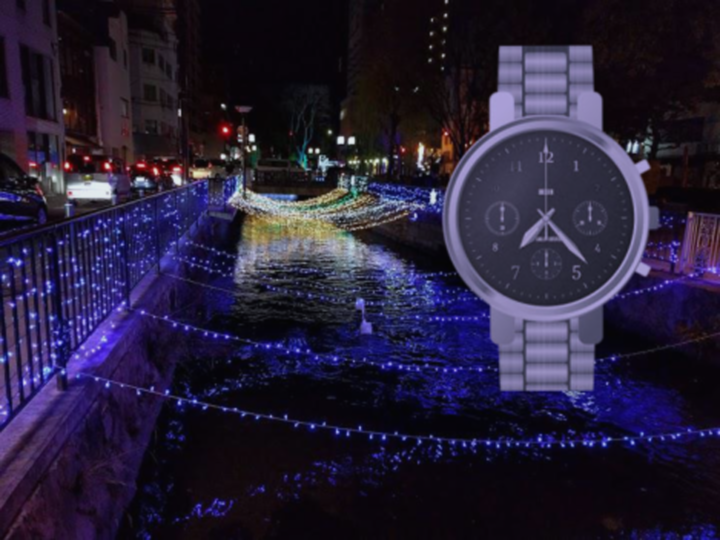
7:23
